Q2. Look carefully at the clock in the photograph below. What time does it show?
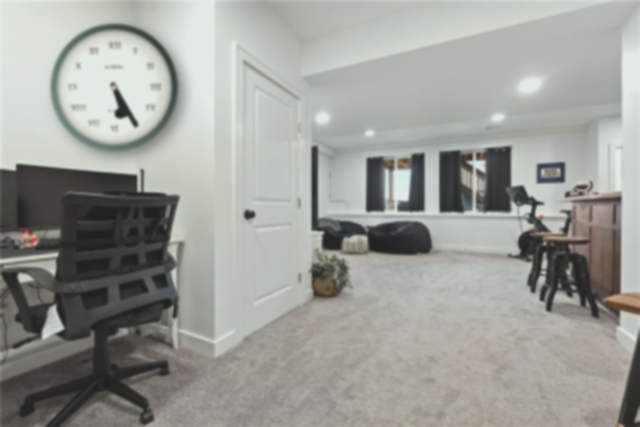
5:25
